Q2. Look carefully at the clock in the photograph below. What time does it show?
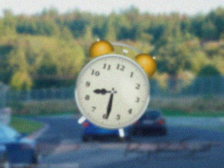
8:29
